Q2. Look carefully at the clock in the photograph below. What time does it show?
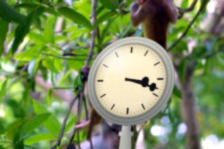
3:18
